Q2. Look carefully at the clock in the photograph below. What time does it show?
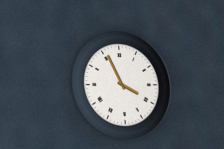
3:56
